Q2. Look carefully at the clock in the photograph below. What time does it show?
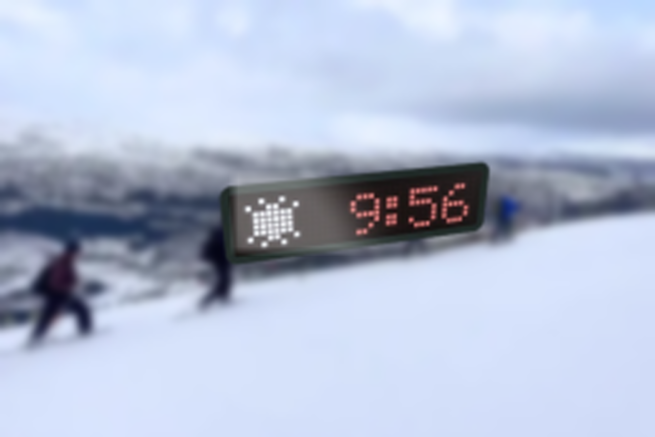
9:56
